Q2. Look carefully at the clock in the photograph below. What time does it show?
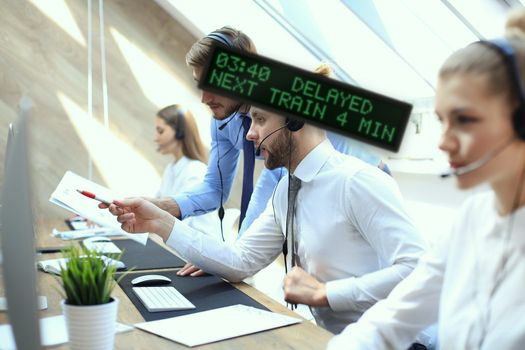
3:40
